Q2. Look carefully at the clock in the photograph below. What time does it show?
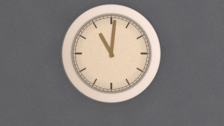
11:01
